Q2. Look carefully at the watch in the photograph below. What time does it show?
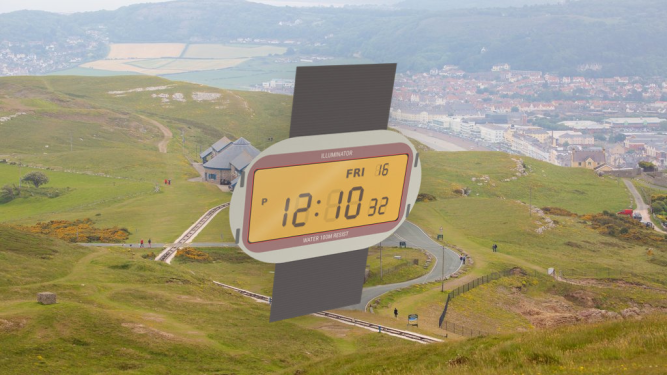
12:10:32
